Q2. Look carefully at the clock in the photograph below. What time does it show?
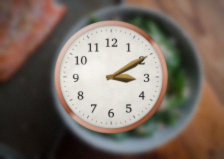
3:10
